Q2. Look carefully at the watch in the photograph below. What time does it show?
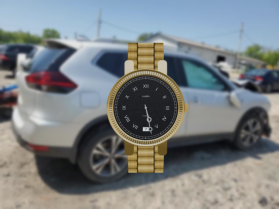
5:28
